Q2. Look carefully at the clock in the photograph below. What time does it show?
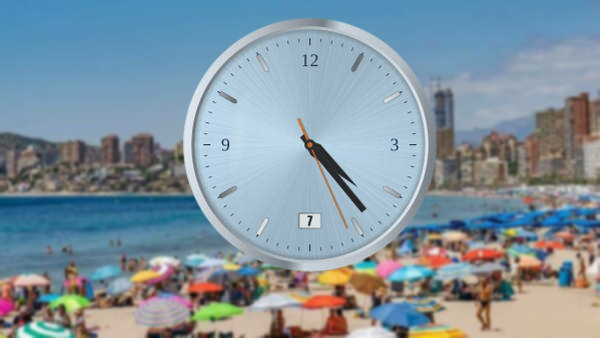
4:23:26
